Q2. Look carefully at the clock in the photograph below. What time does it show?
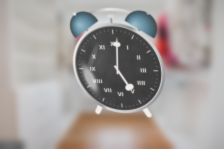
5:01
